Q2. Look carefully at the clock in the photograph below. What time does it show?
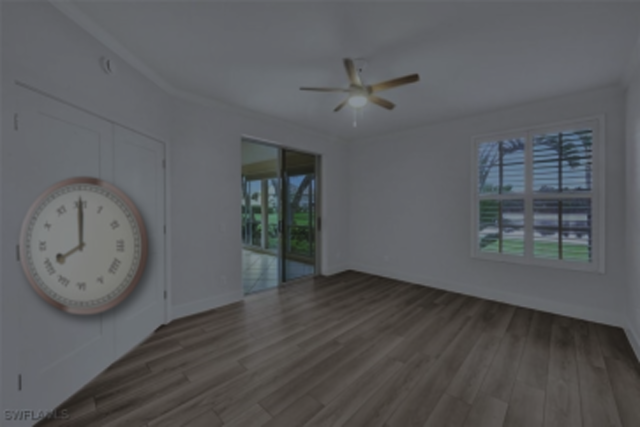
8:00
